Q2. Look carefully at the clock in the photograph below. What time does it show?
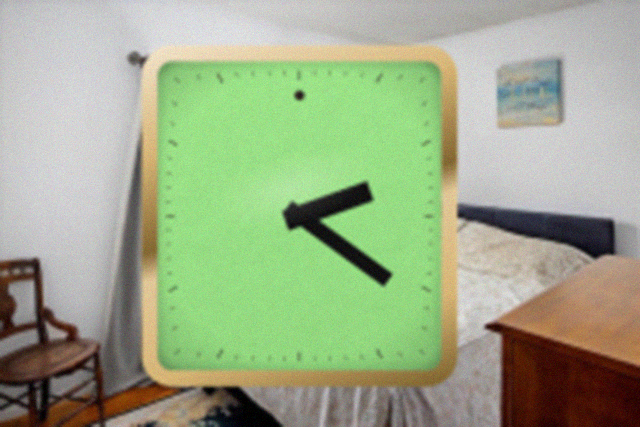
2:21
